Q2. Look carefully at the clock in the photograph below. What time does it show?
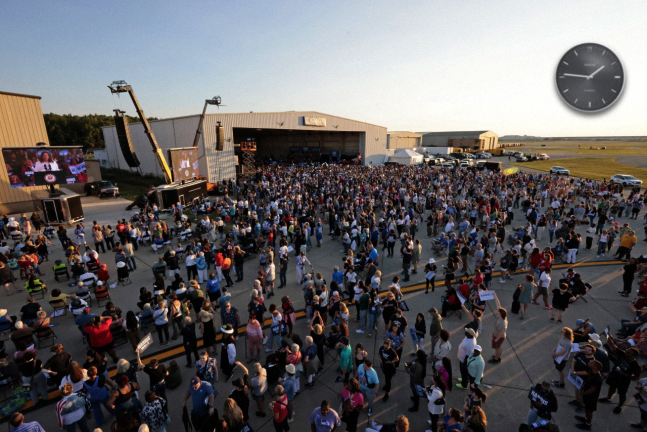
1:46
